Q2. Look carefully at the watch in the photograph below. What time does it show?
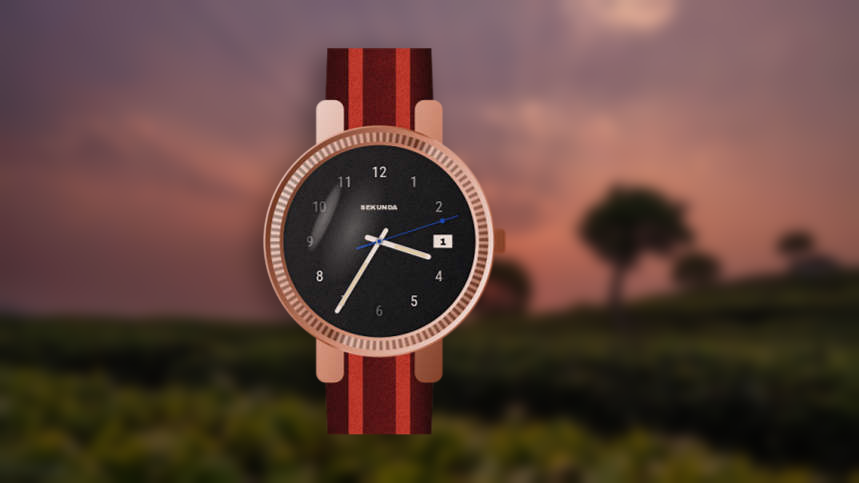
3:35:12
